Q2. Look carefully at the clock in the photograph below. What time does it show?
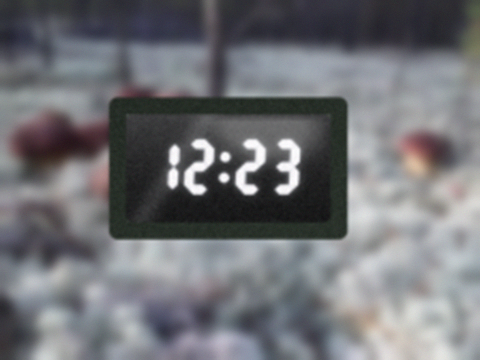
12:23
